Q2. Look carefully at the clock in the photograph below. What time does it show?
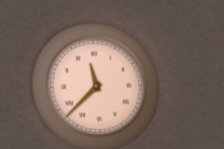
11:38
